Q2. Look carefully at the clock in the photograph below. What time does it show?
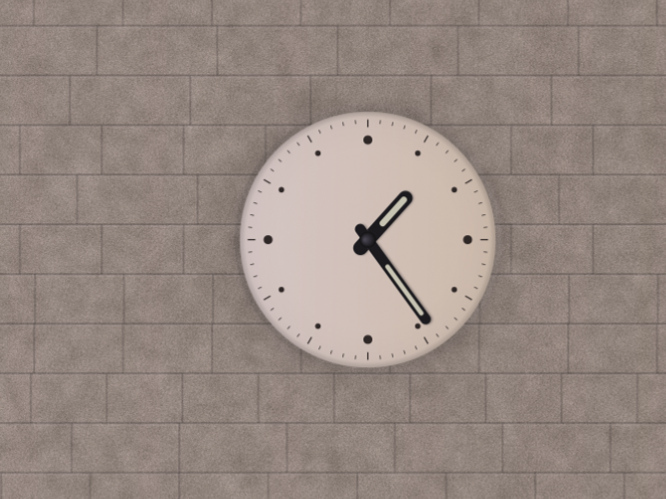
1:24
